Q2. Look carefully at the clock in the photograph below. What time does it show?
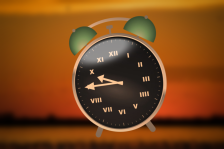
9:45
